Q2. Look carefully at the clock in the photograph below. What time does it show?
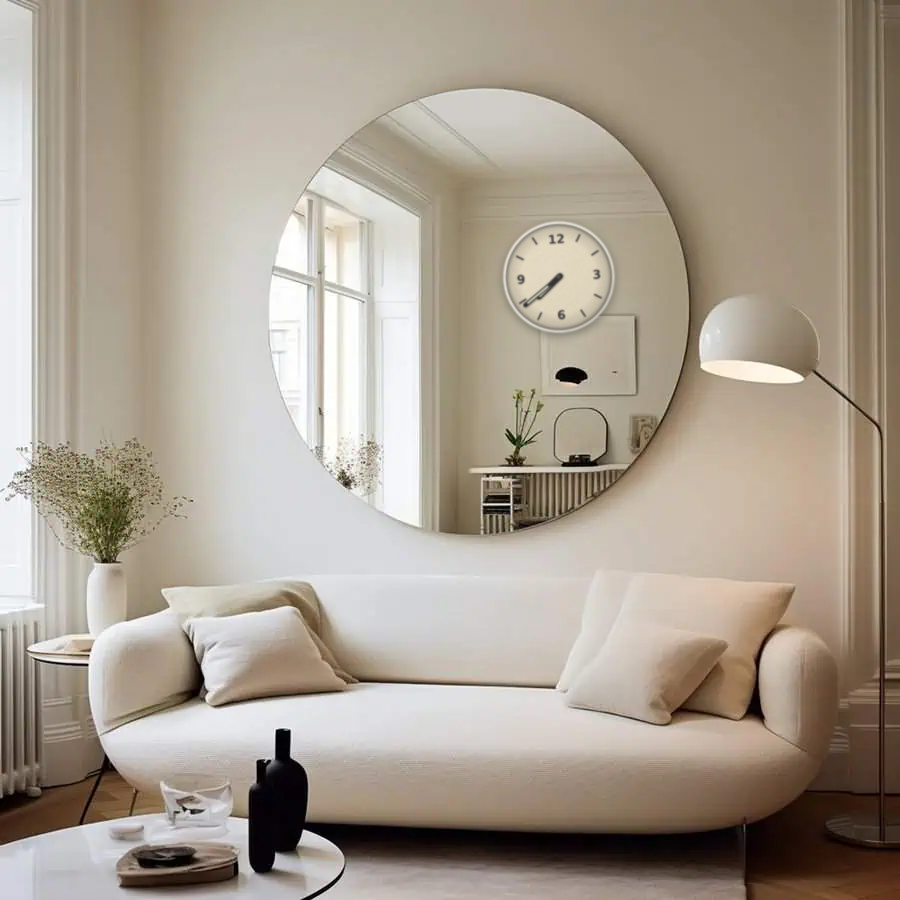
7:39
